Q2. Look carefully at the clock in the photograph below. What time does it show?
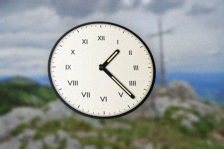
1:23
